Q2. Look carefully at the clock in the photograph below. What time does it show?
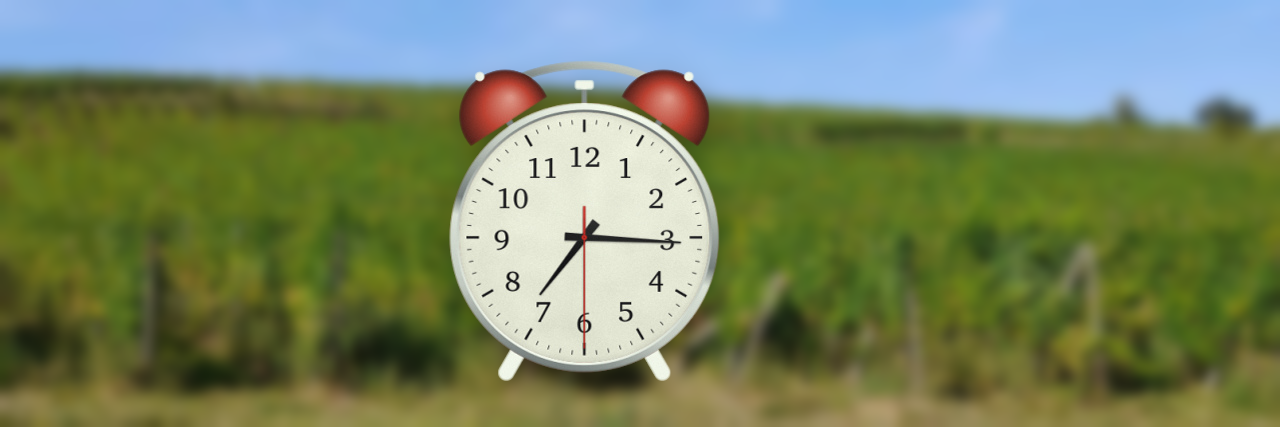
7:15:30
